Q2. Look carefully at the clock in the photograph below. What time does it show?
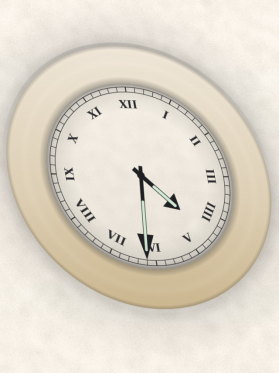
4:31
